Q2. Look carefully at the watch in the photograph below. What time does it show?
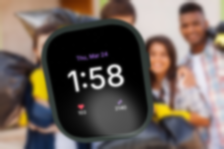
1:58
